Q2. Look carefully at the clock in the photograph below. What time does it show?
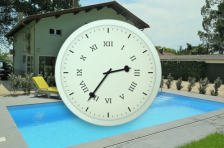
2:36
